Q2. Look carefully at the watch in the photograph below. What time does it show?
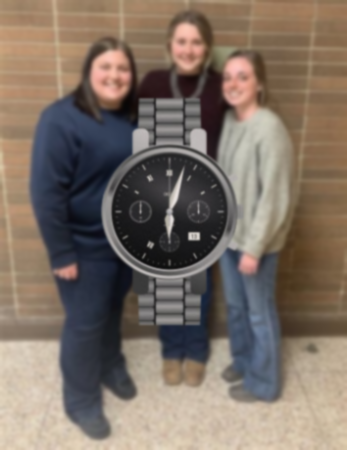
6:03
